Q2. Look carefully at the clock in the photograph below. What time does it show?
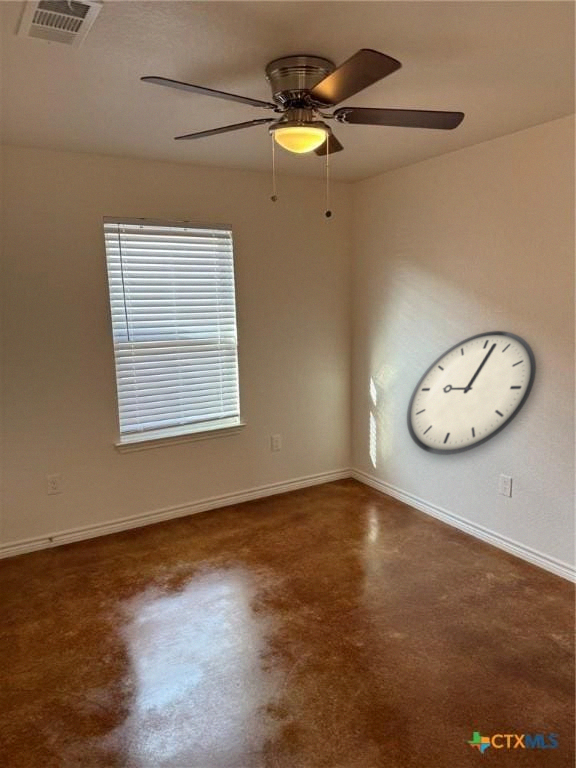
9:02
